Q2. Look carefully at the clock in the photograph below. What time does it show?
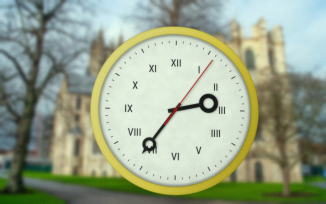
2:36:06
